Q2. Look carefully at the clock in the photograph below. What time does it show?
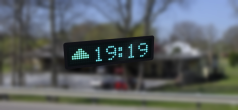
19:19
